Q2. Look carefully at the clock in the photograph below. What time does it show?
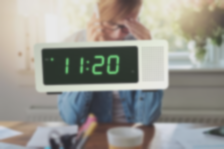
11:20
